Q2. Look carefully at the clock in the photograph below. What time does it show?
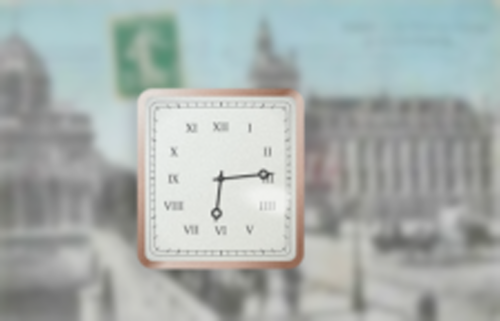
6:14
